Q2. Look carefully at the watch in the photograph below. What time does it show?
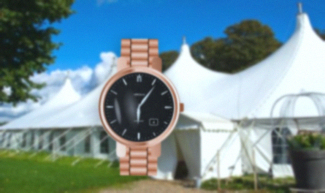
6:06
